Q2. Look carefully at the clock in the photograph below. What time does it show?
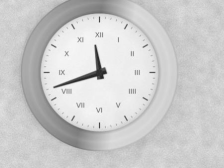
11:42
